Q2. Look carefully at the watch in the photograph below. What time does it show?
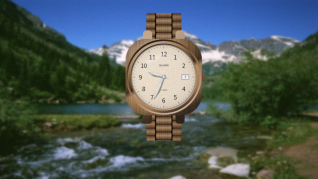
9:34
